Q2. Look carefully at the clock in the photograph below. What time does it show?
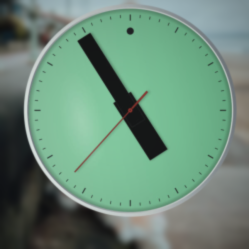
4:54:37
